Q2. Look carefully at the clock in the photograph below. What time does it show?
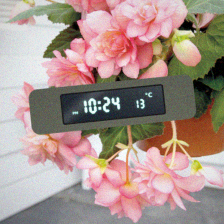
10:24
